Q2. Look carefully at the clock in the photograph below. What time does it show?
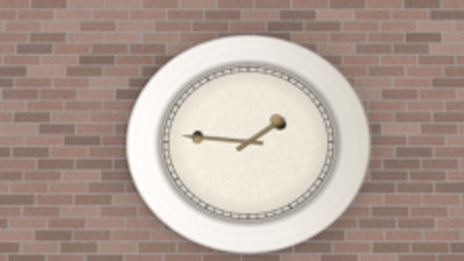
1:46
